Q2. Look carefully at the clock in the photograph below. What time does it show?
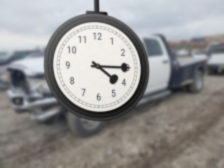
4:15
